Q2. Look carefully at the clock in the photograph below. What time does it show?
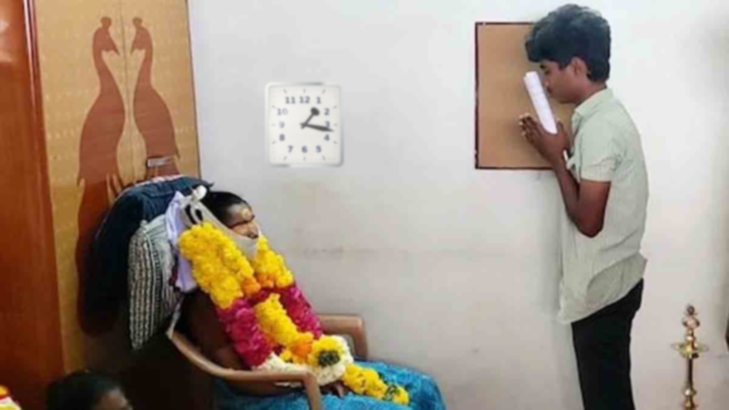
1:17
